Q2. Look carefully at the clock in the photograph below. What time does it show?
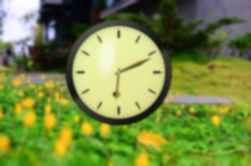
6:11
